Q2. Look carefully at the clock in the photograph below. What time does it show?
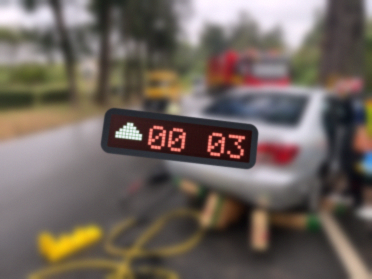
0:03
